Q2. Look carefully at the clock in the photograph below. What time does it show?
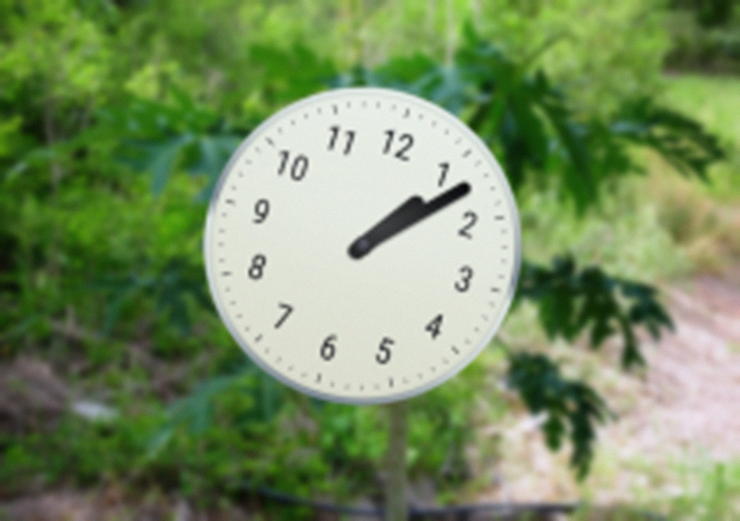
1:07
